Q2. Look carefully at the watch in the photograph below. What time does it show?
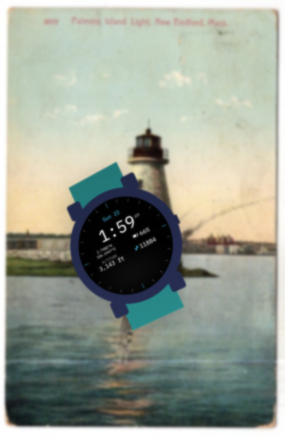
1:59
